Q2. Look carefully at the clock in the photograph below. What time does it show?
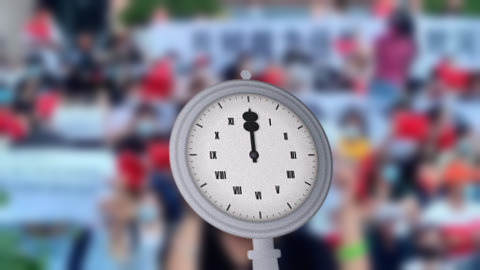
12:00
